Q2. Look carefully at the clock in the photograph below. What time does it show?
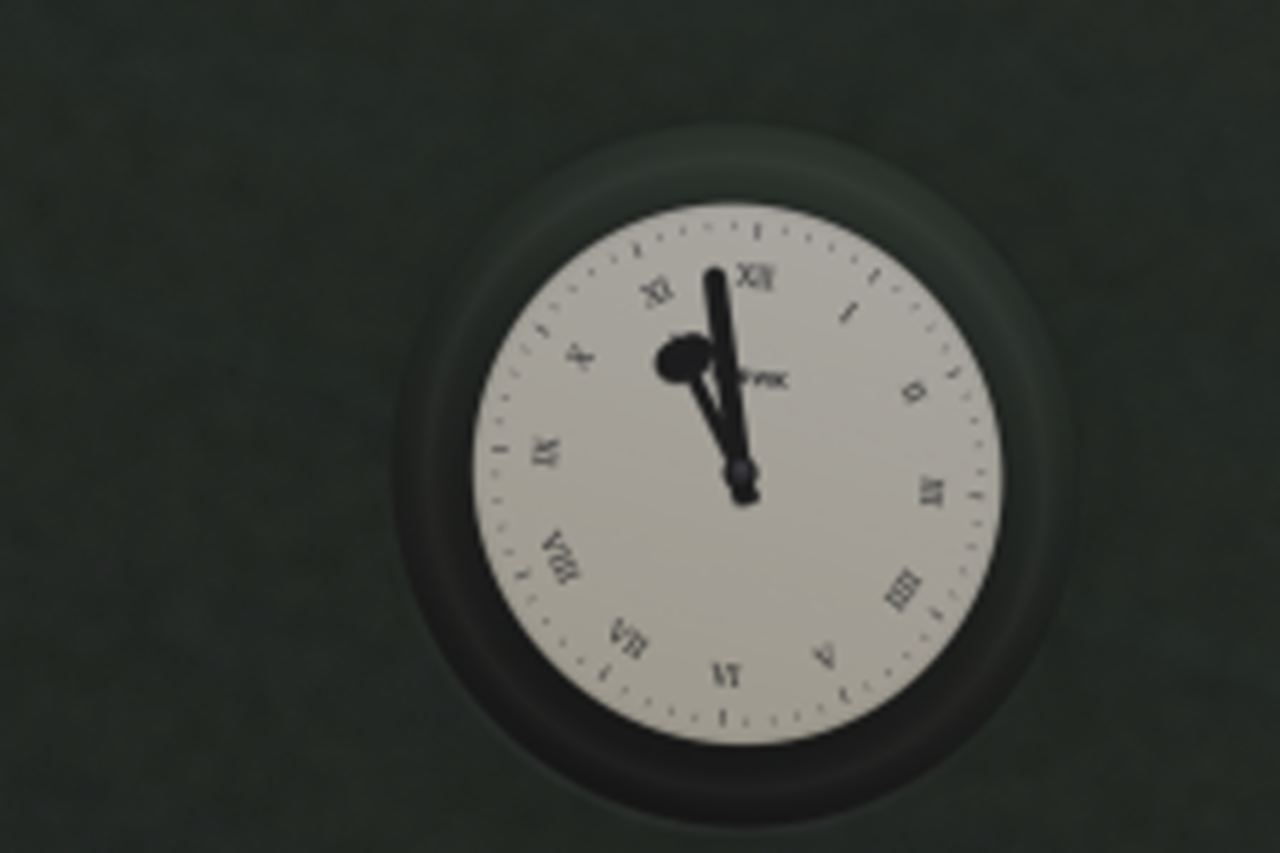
10:58
